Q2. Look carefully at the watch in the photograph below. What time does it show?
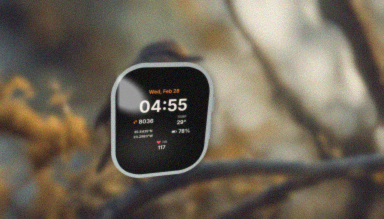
4:55
